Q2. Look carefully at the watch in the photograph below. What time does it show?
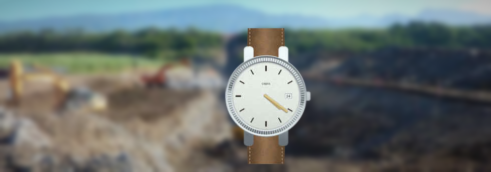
4:21
